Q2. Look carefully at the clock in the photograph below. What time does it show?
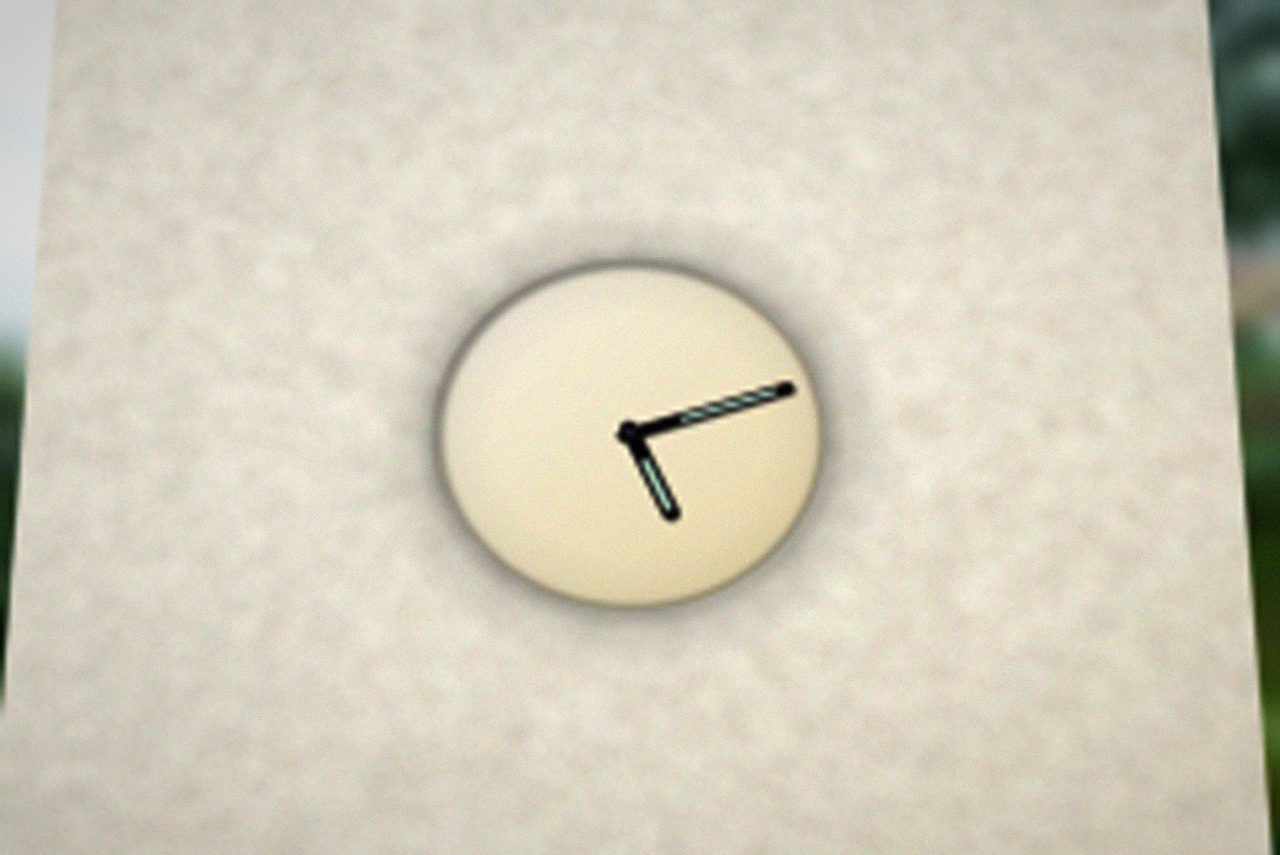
5:12
